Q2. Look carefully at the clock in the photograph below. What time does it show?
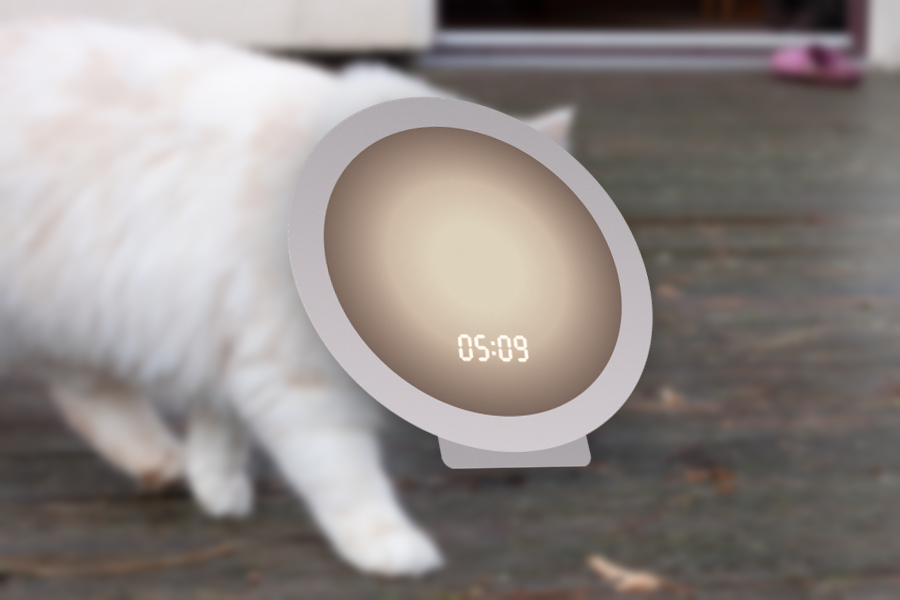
5:09
